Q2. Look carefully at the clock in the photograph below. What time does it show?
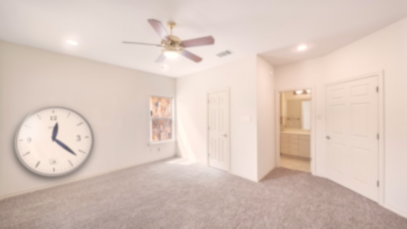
12:22
